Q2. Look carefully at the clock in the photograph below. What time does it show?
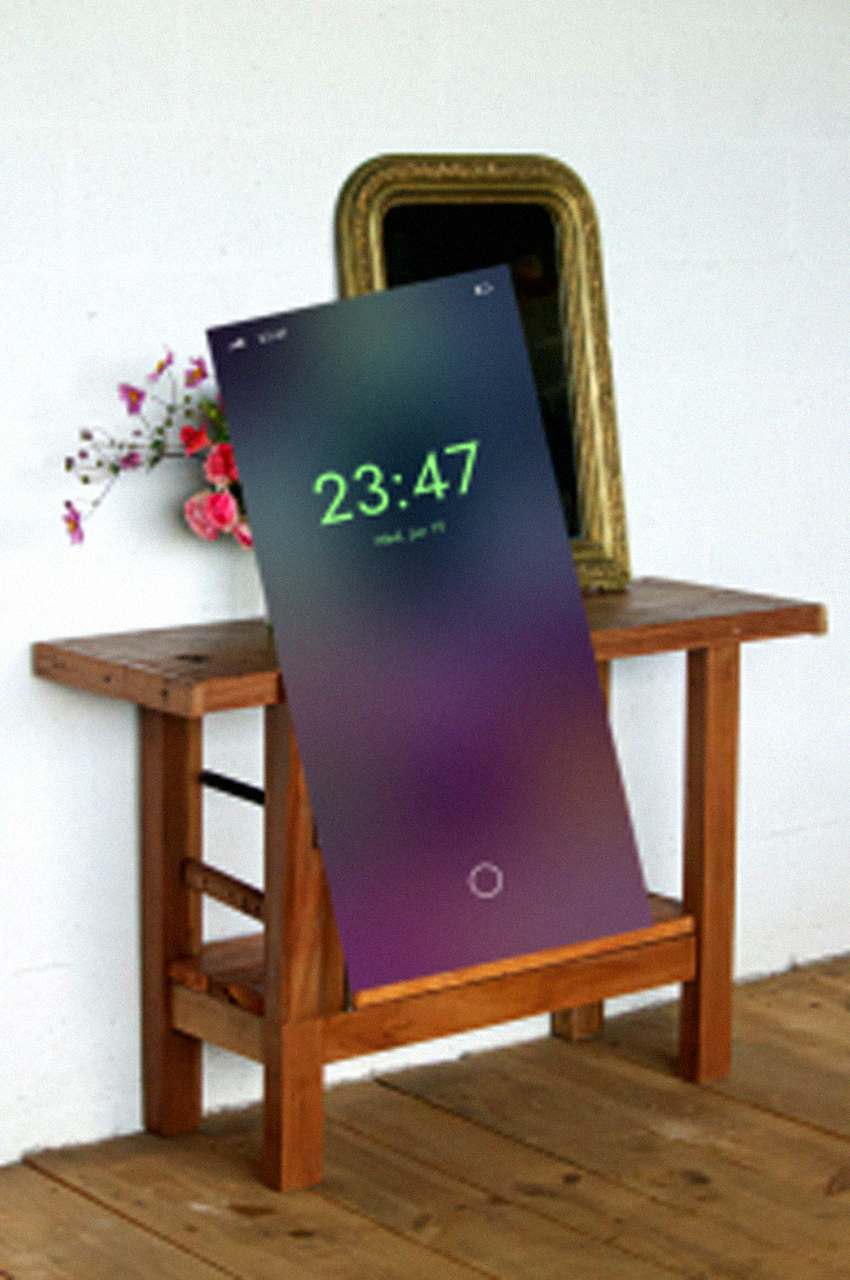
23:47
